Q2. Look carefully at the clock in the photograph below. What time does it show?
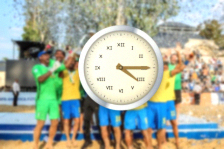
4:15
